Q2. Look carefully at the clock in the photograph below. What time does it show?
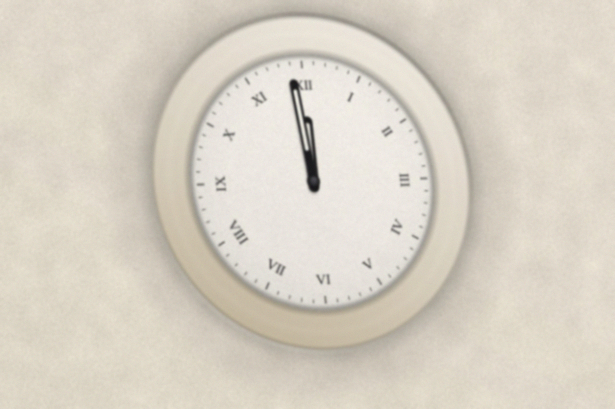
11:59
